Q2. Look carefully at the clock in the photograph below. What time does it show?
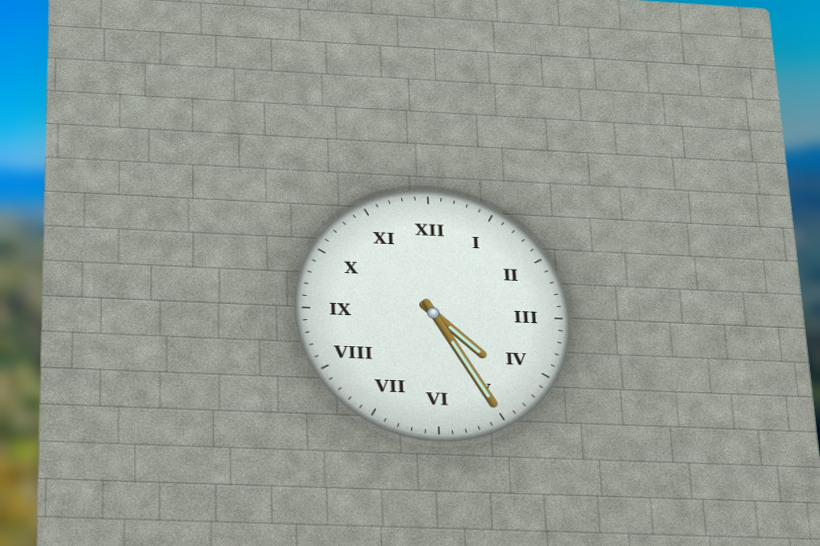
4:25
